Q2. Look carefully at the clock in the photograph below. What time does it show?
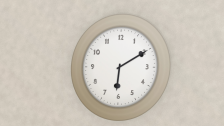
6:10
